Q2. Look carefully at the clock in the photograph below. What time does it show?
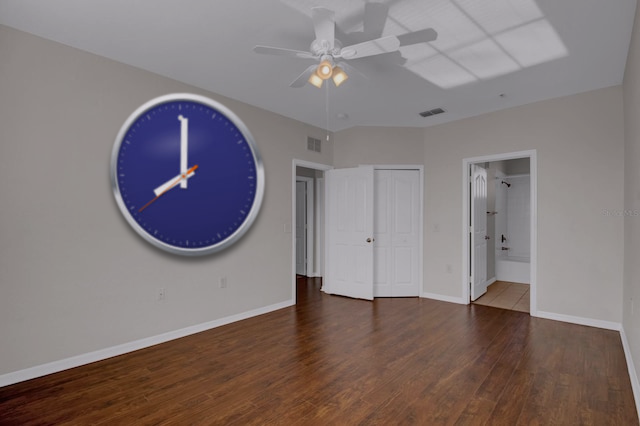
8:00:39
